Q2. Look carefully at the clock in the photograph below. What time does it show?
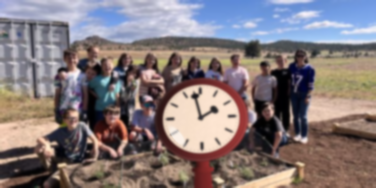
1:58
